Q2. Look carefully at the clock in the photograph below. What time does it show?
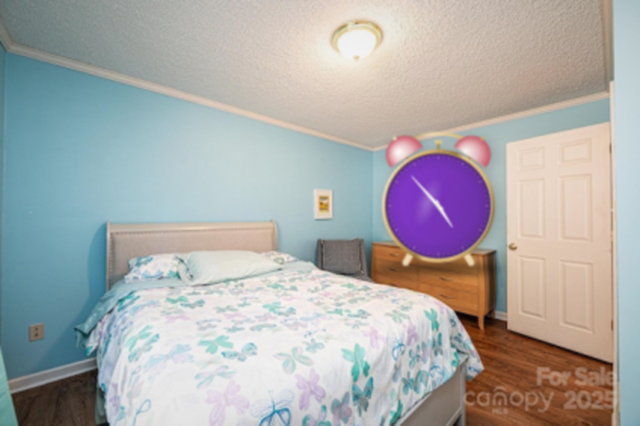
4:53
